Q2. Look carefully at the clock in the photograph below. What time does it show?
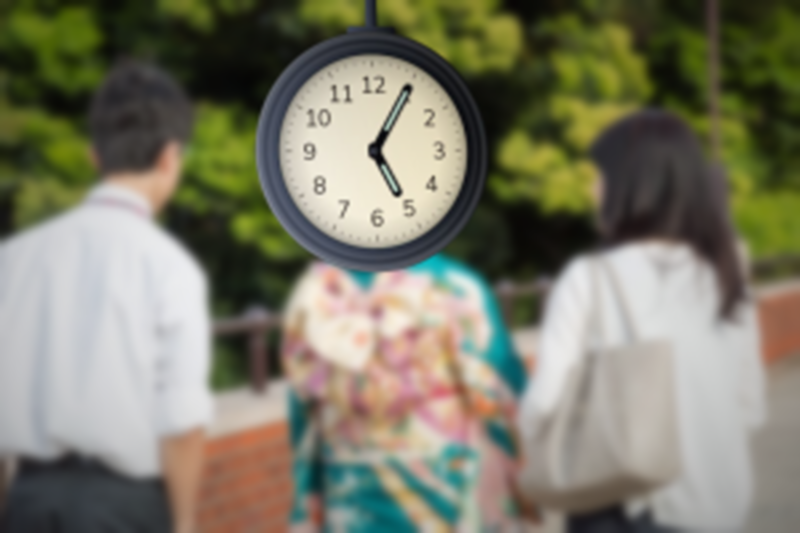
5:05
